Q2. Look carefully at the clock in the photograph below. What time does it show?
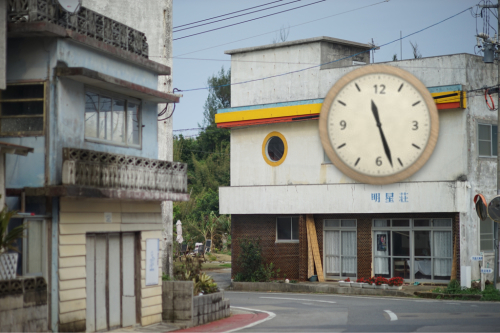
11:27
